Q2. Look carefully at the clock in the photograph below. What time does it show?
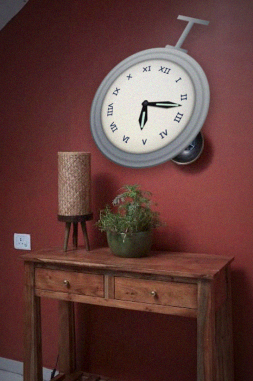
5:12
